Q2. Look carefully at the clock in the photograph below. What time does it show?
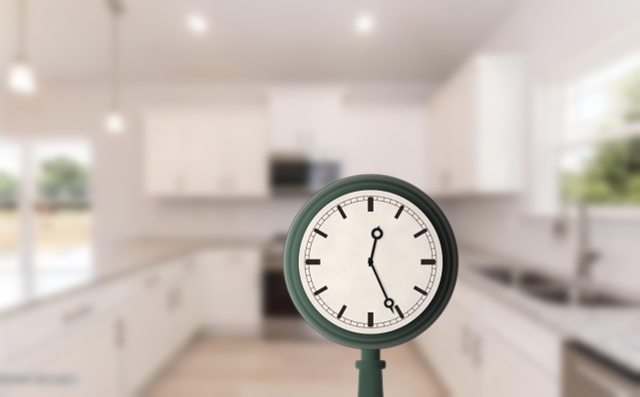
12:26
